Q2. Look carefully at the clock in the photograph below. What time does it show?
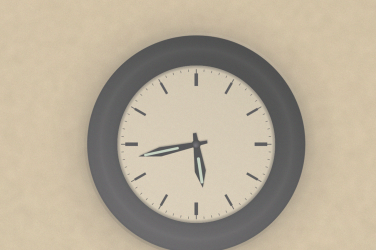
5:43
